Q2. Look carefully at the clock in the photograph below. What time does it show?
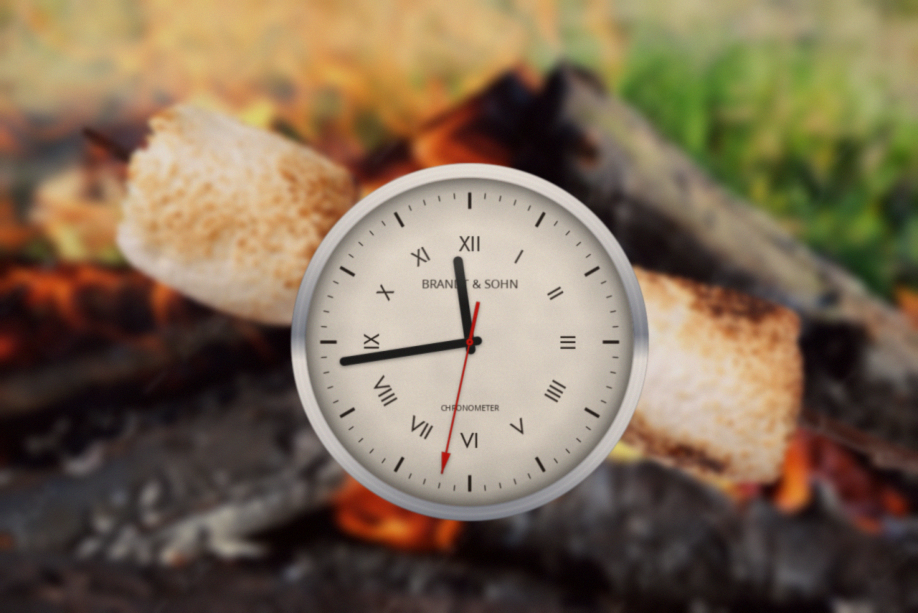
11:43:32
